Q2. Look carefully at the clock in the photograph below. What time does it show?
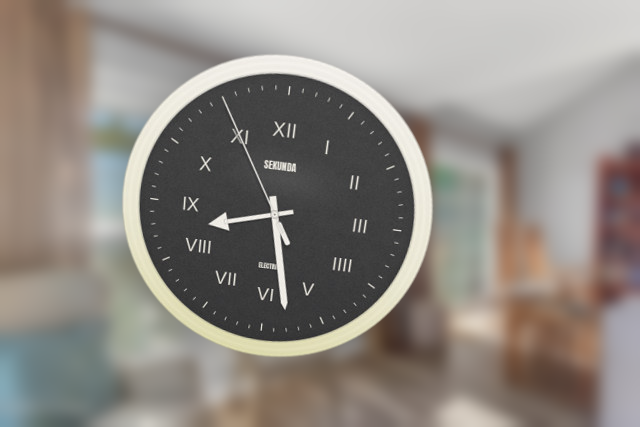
8:27:55
